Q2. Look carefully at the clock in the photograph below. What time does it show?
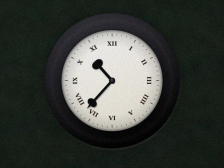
10:37
